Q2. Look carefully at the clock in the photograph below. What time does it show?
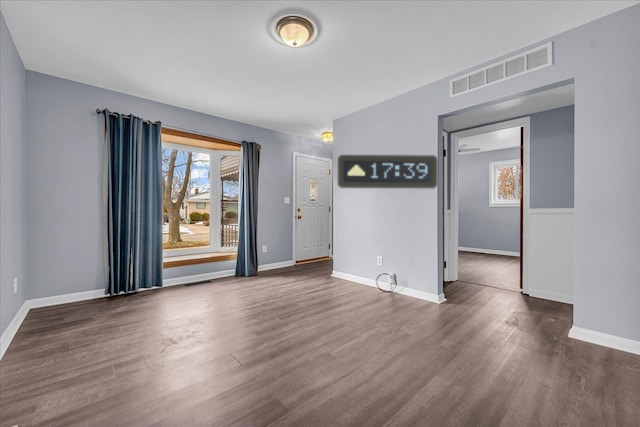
17:39
